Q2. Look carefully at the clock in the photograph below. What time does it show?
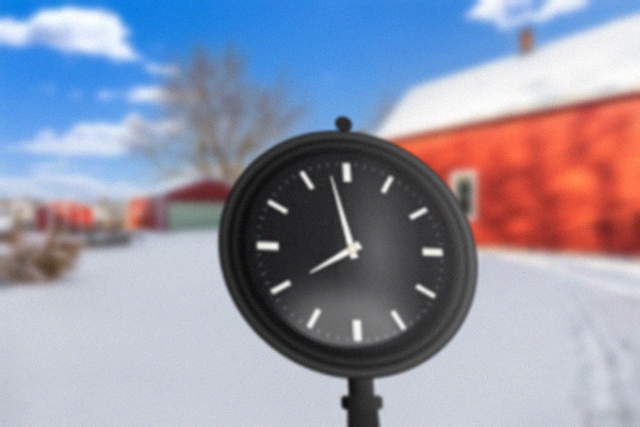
7:58
